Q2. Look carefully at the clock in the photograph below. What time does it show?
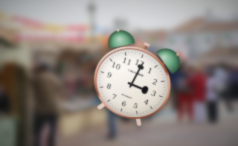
3:01
